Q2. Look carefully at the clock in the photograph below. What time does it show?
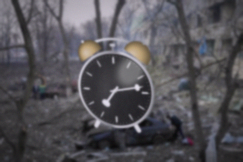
7:13
